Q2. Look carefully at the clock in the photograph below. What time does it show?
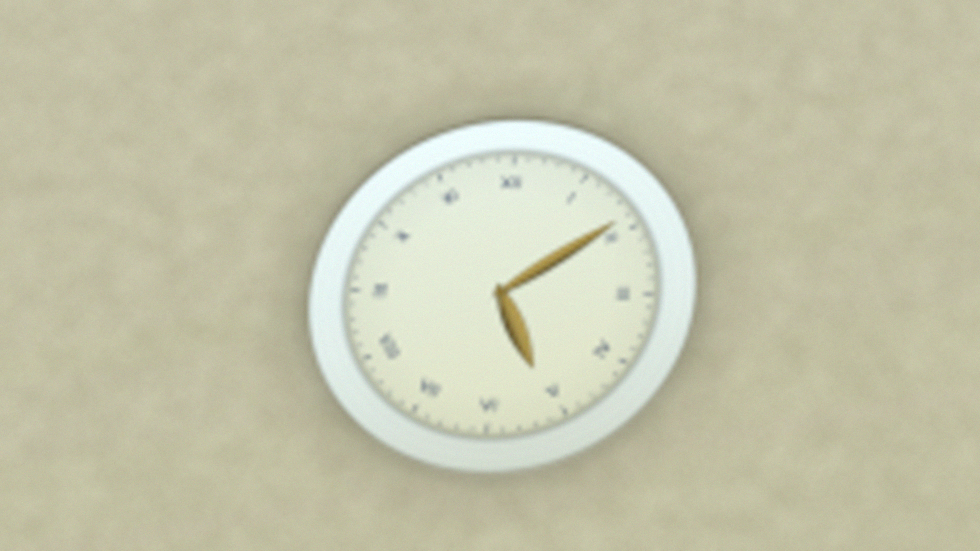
5:09
